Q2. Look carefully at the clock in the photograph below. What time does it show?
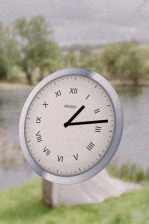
1:13
